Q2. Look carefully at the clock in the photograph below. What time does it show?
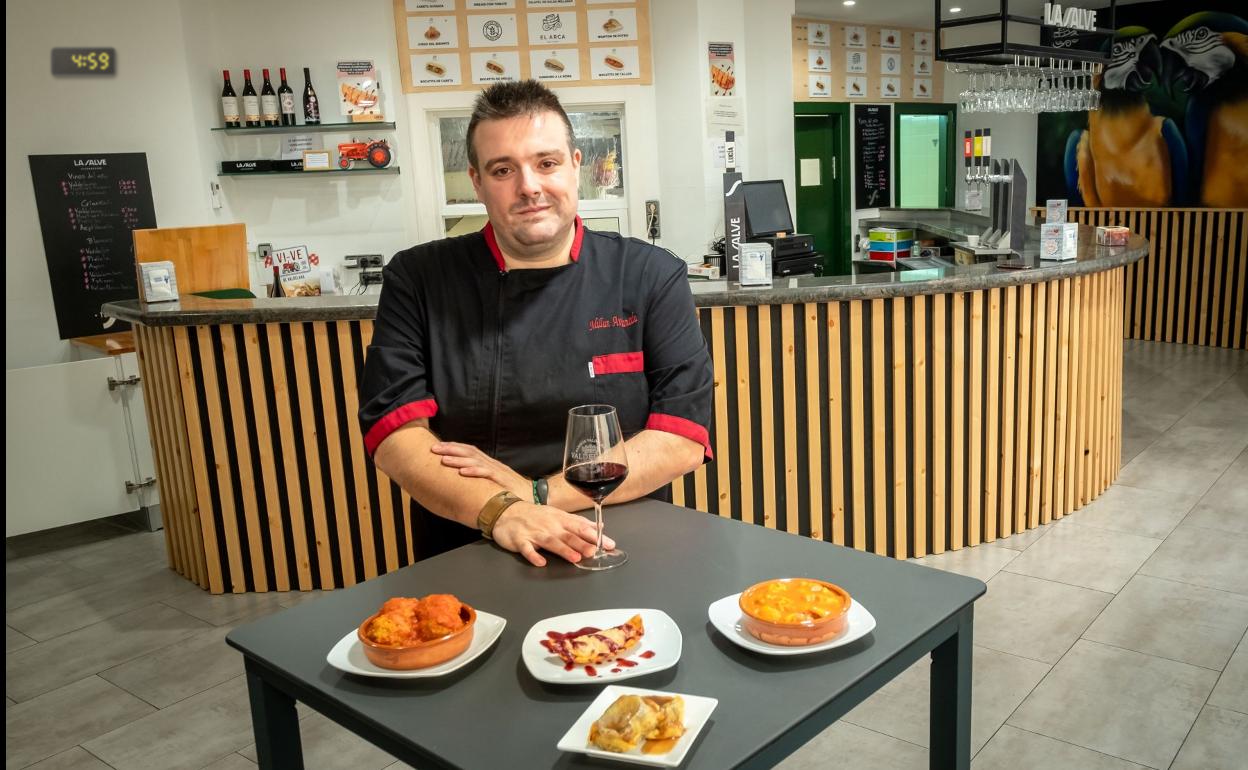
4:59
